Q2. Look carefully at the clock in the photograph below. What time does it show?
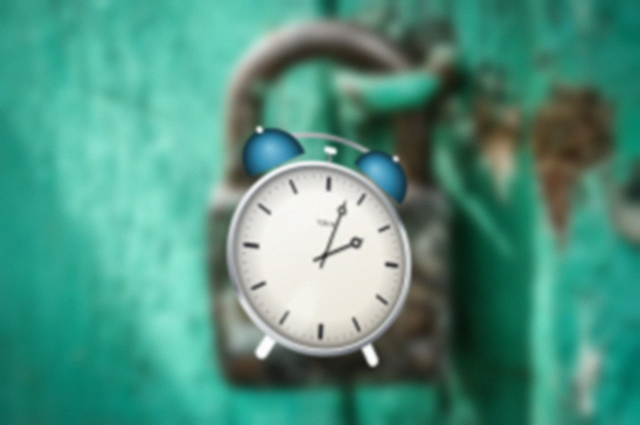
2:03
